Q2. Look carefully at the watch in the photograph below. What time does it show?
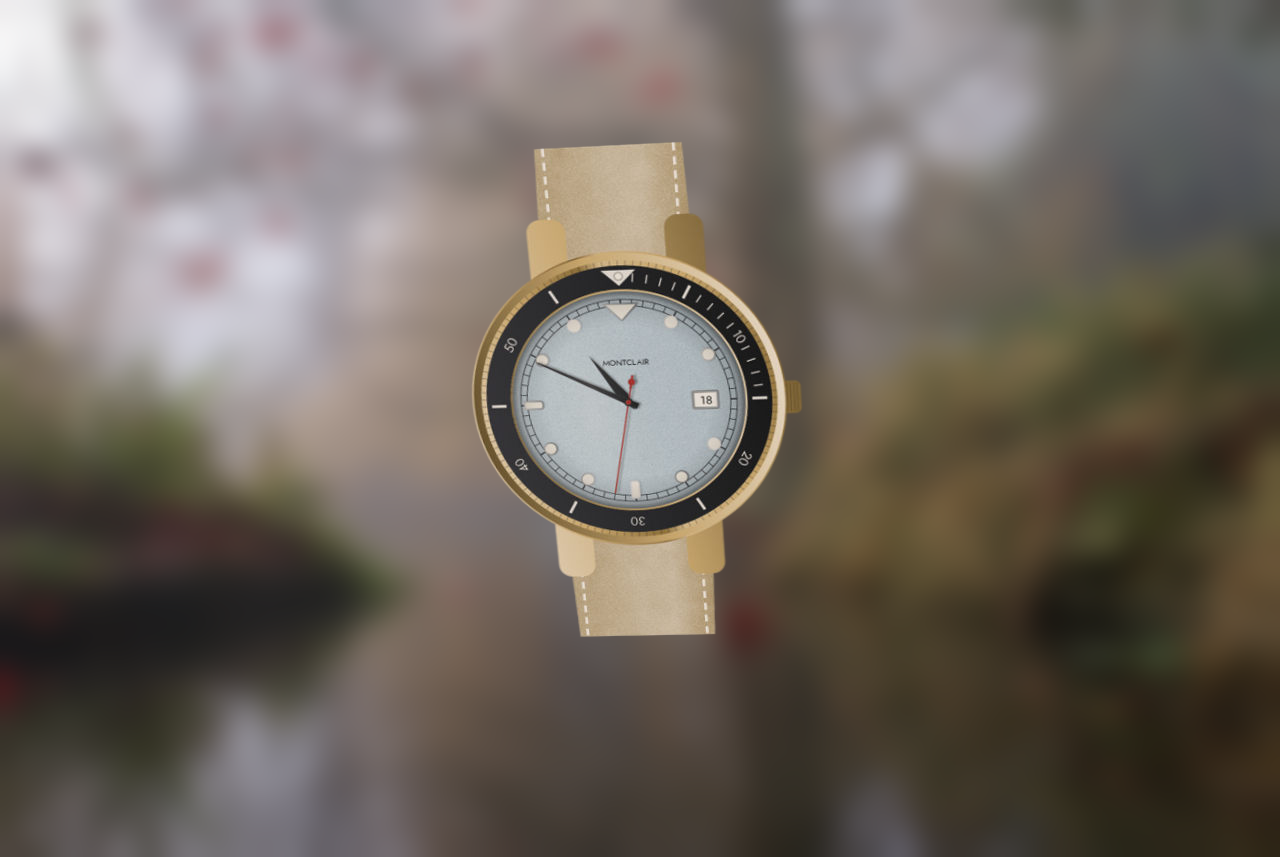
10:49:32
